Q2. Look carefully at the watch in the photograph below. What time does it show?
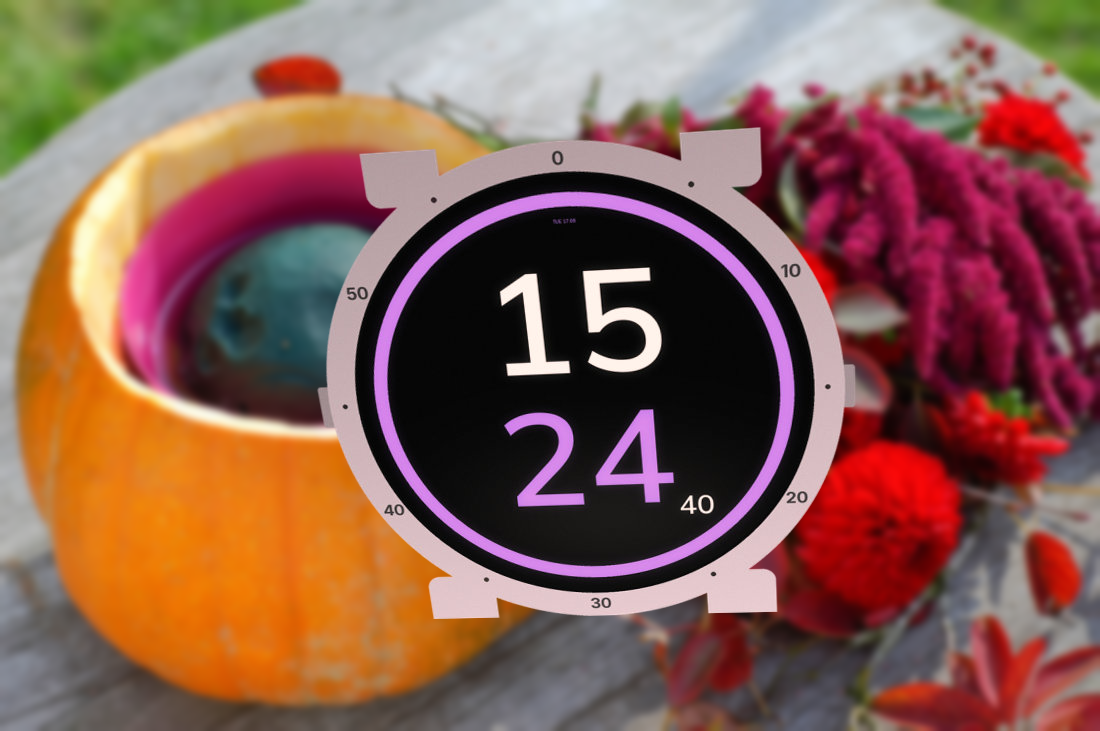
15:24:40
